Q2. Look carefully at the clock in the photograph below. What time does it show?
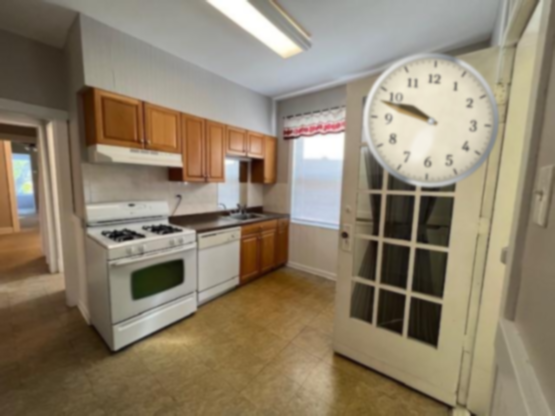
9:48
